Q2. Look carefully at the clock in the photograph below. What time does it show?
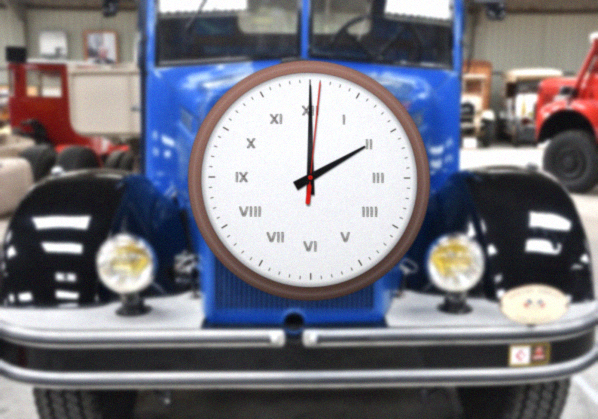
2:00:01
